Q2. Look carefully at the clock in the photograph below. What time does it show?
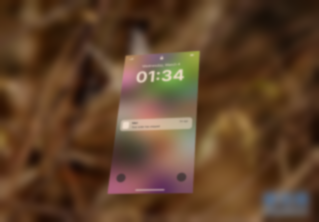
1:34
